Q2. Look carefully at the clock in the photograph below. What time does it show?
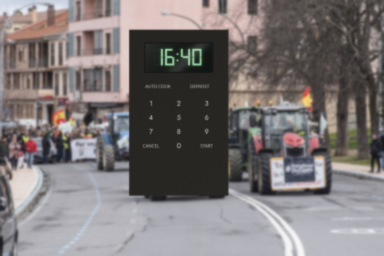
16:40
